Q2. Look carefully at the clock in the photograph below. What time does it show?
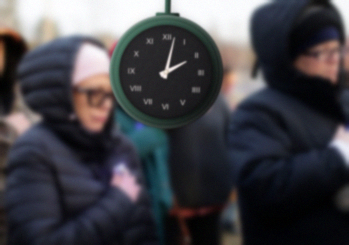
2:02
